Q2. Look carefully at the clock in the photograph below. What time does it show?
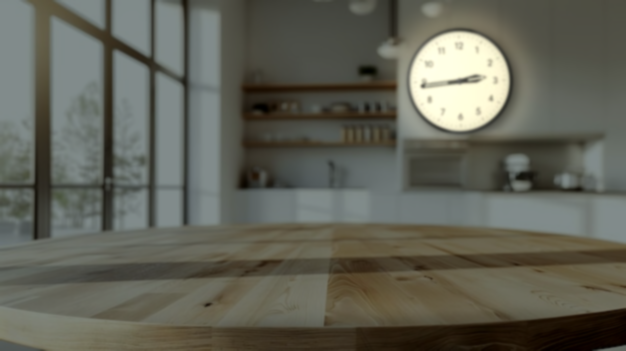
2:44
